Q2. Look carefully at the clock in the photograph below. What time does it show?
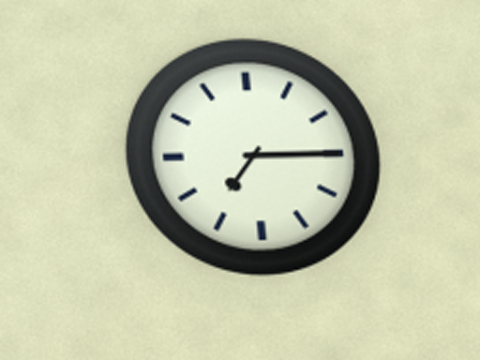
7:15
